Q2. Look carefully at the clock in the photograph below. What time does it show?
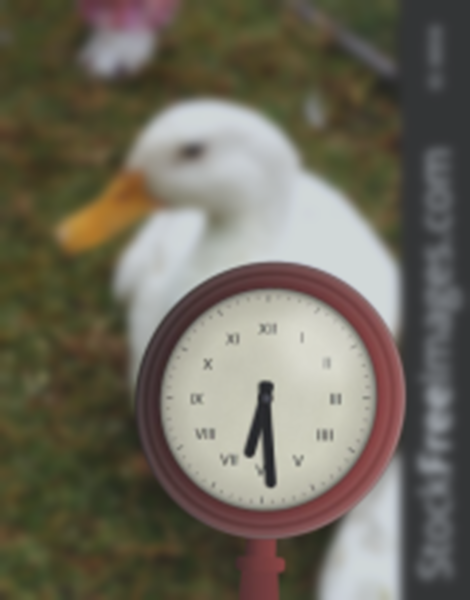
6:29
